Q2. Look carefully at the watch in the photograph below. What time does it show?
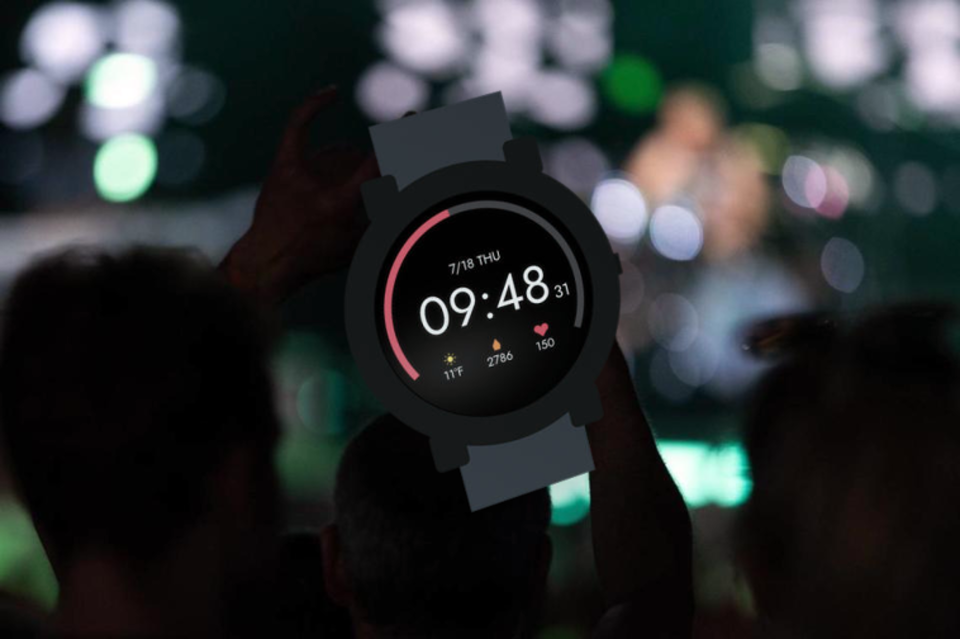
9:48:31
